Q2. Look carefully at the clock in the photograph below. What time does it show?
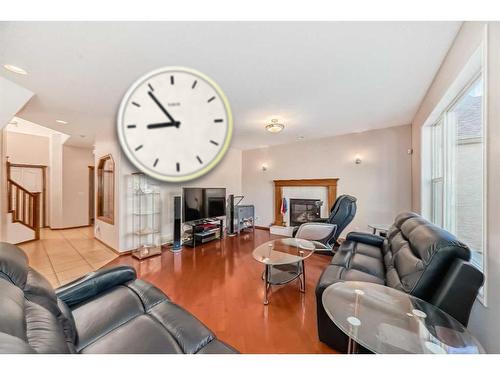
8:54
